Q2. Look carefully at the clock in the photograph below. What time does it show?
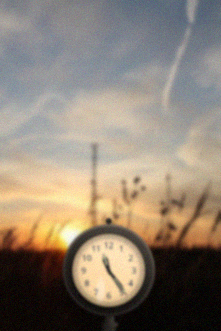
11:24
